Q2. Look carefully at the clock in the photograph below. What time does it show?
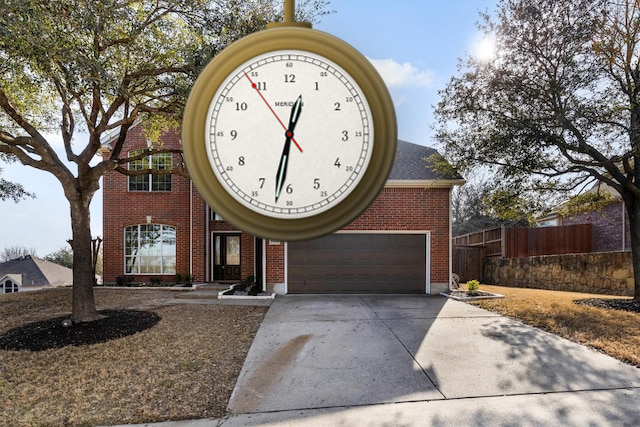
12:31:54
